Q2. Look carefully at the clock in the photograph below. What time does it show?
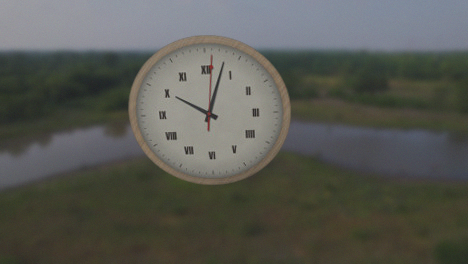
10:03:01
